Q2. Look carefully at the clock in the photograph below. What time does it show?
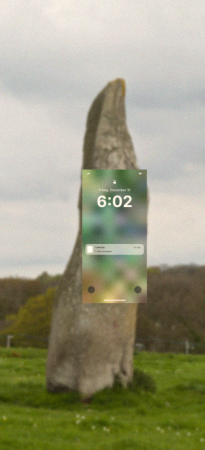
6:02
